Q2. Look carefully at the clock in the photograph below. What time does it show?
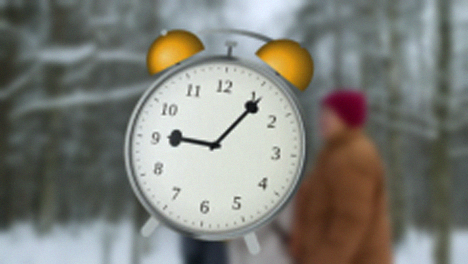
9:06
